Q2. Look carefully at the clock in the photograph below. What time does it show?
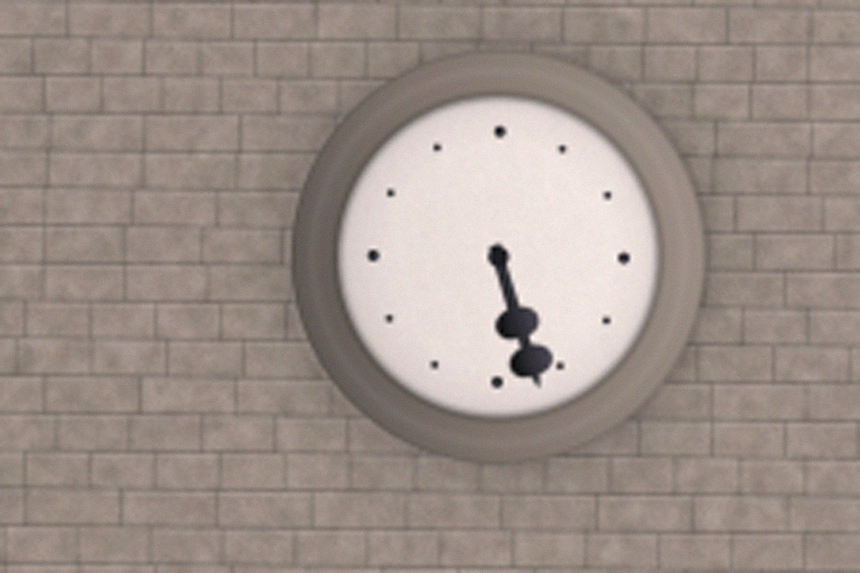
5:27
